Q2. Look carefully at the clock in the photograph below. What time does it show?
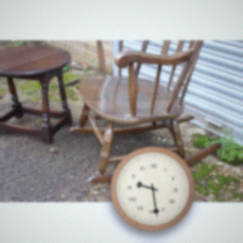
9:28
